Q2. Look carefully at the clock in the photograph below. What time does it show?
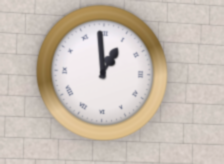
12:59
